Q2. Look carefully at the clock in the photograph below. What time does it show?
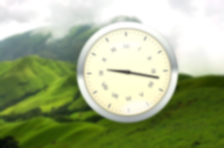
9:17
